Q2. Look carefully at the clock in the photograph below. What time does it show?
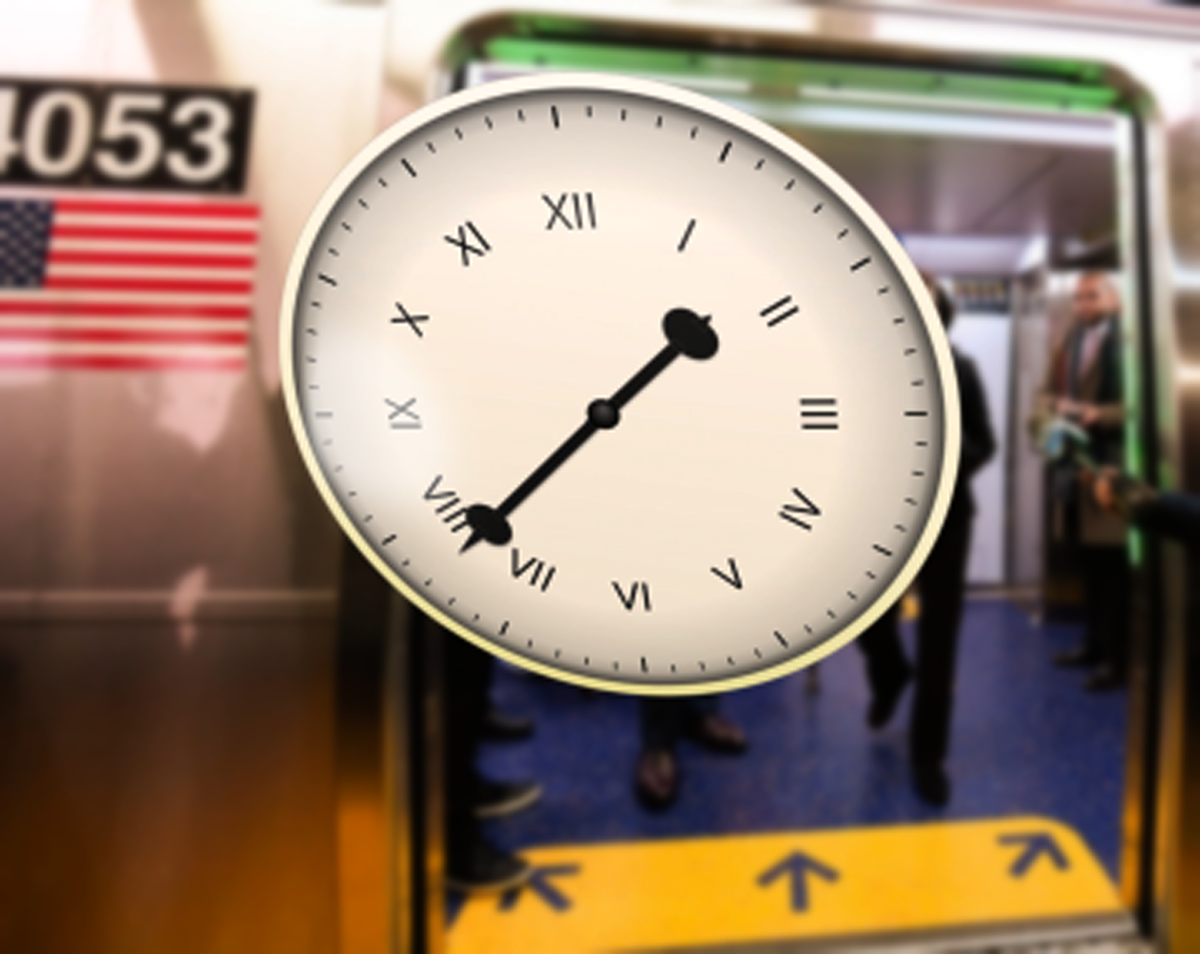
1:38
